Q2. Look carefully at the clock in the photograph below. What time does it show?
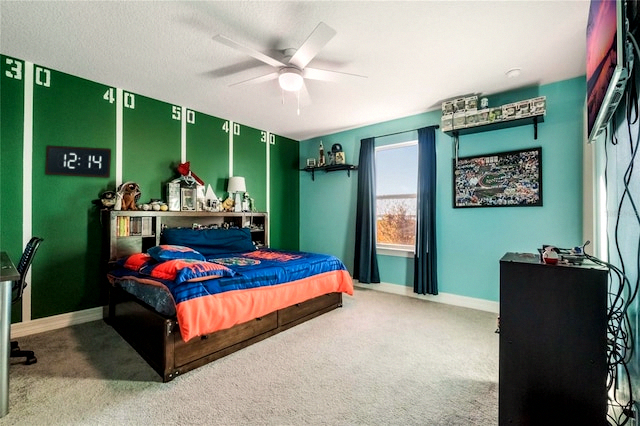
12:14
